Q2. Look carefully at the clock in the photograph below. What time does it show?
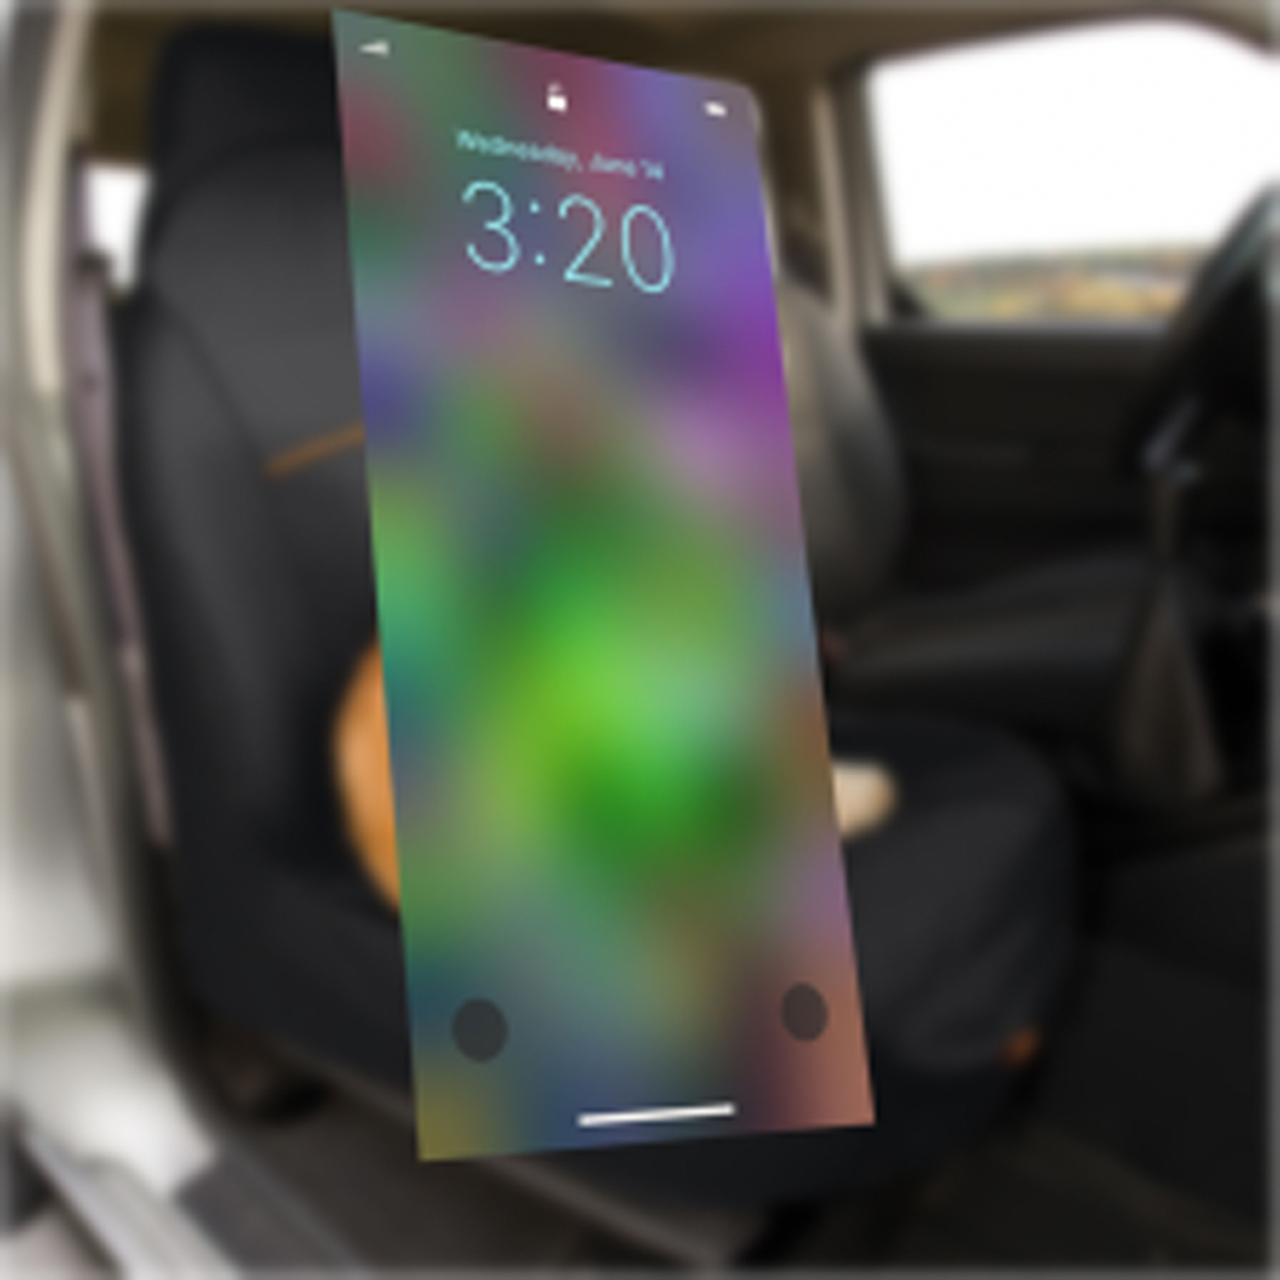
3:20
